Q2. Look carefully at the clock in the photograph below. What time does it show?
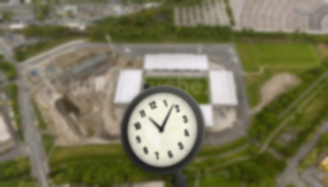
11:08
